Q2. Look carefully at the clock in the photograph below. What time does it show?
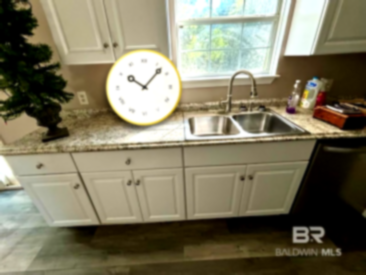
10:07
